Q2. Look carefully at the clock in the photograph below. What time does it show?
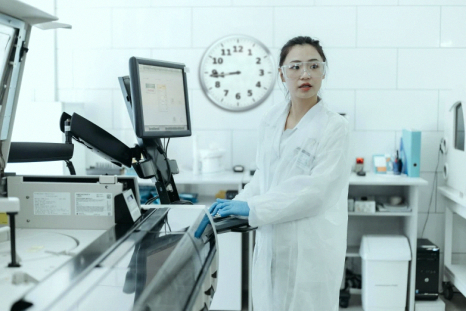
8:44
